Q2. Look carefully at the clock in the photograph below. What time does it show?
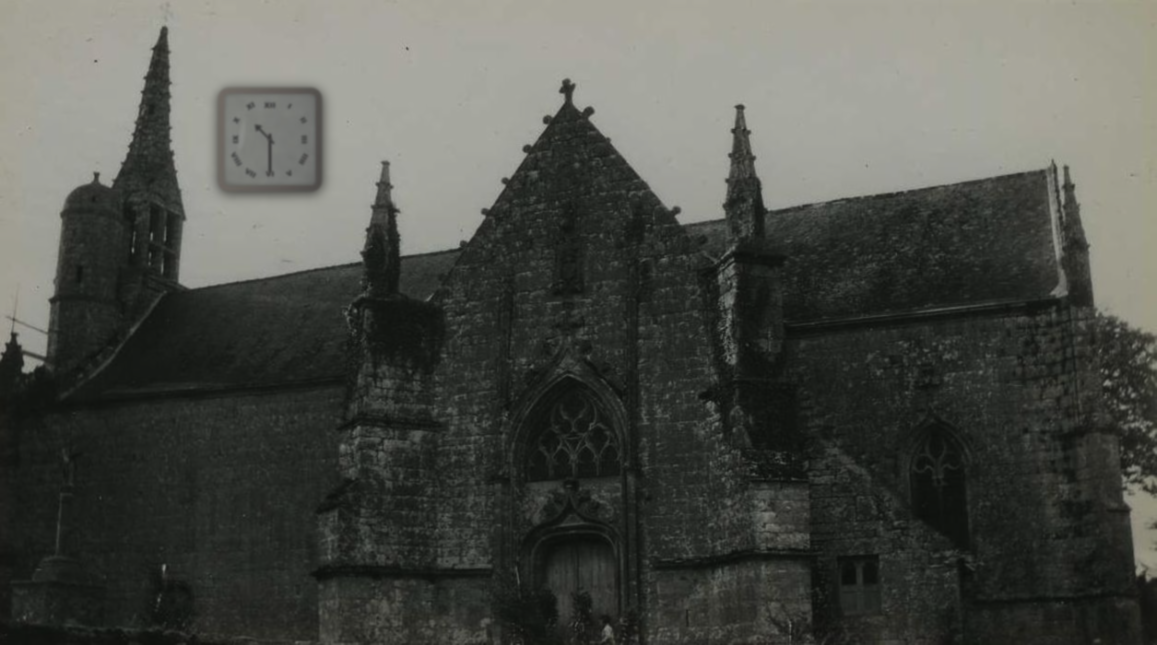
10:30
